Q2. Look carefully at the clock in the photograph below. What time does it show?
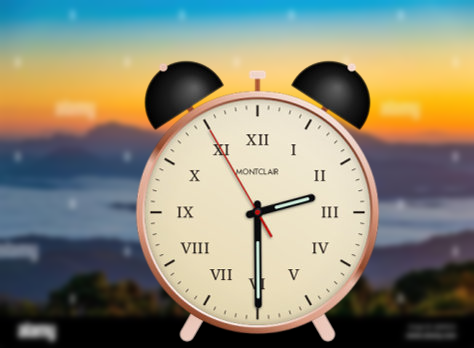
2:29:55
